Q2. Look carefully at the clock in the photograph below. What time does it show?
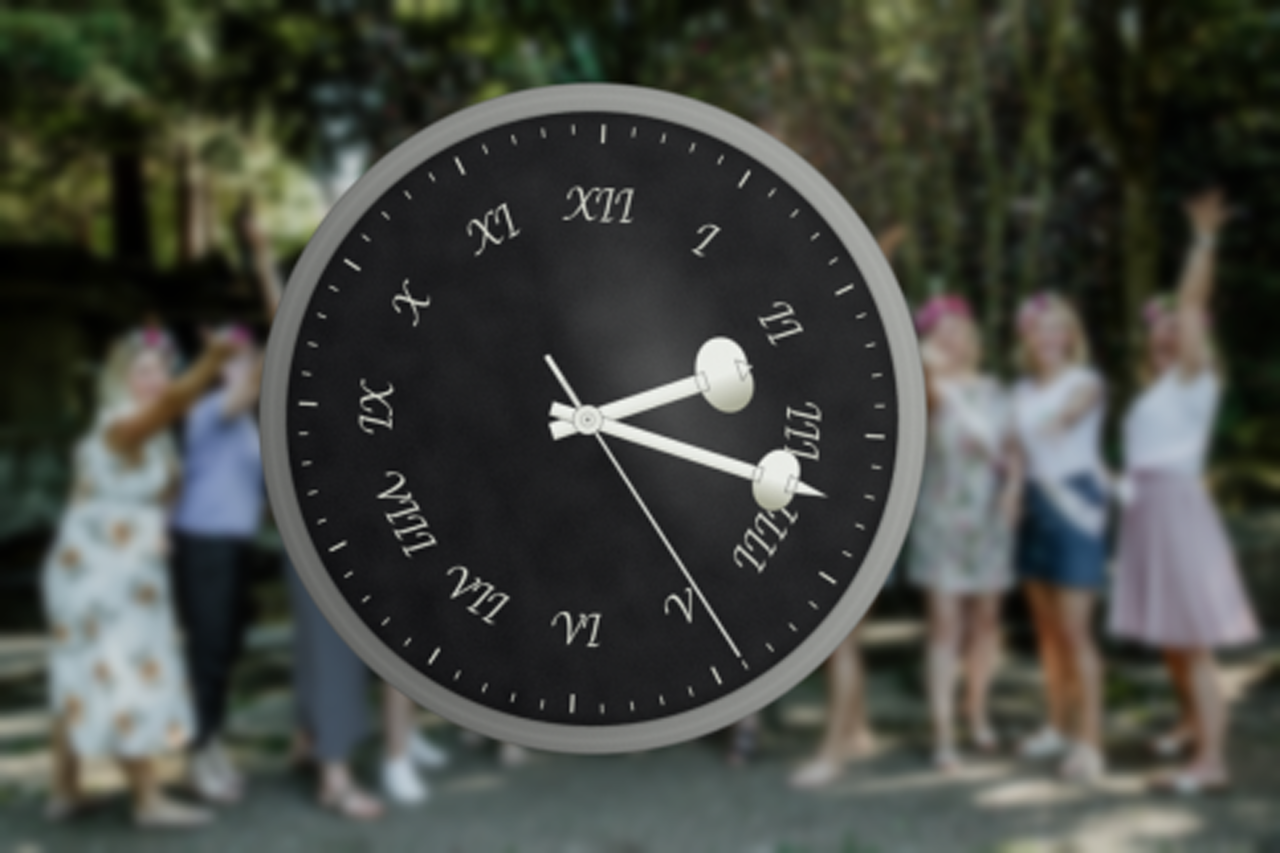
2:17:24
